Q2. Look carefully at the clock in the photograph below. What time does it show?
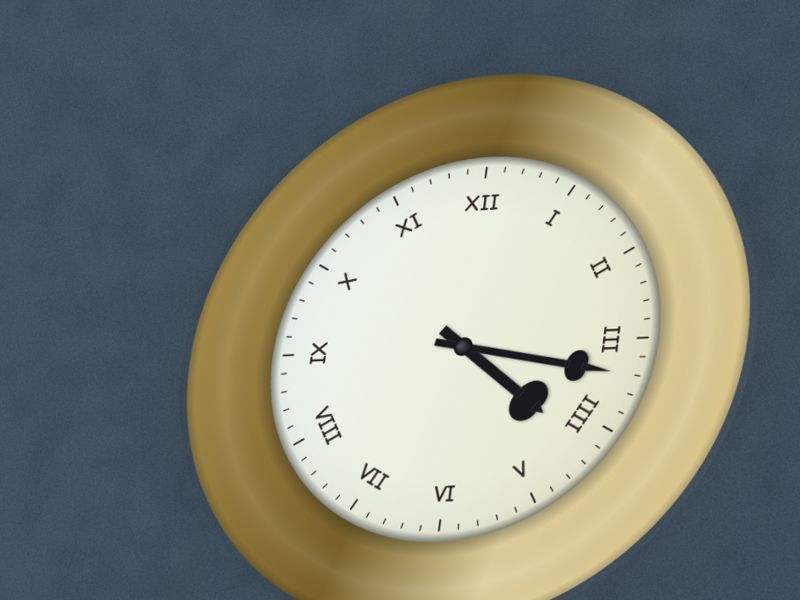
4:17
